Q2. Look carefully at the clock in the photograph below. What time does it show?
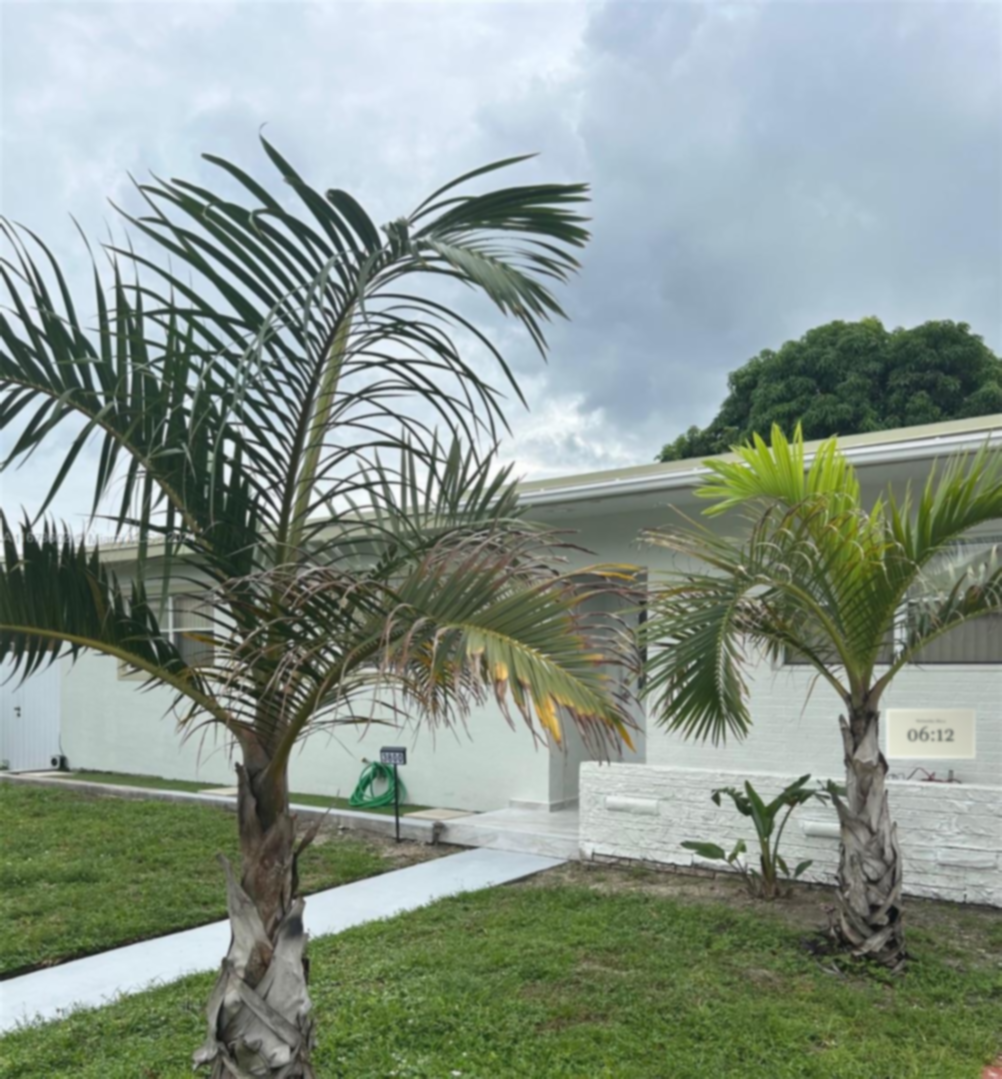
6:12
